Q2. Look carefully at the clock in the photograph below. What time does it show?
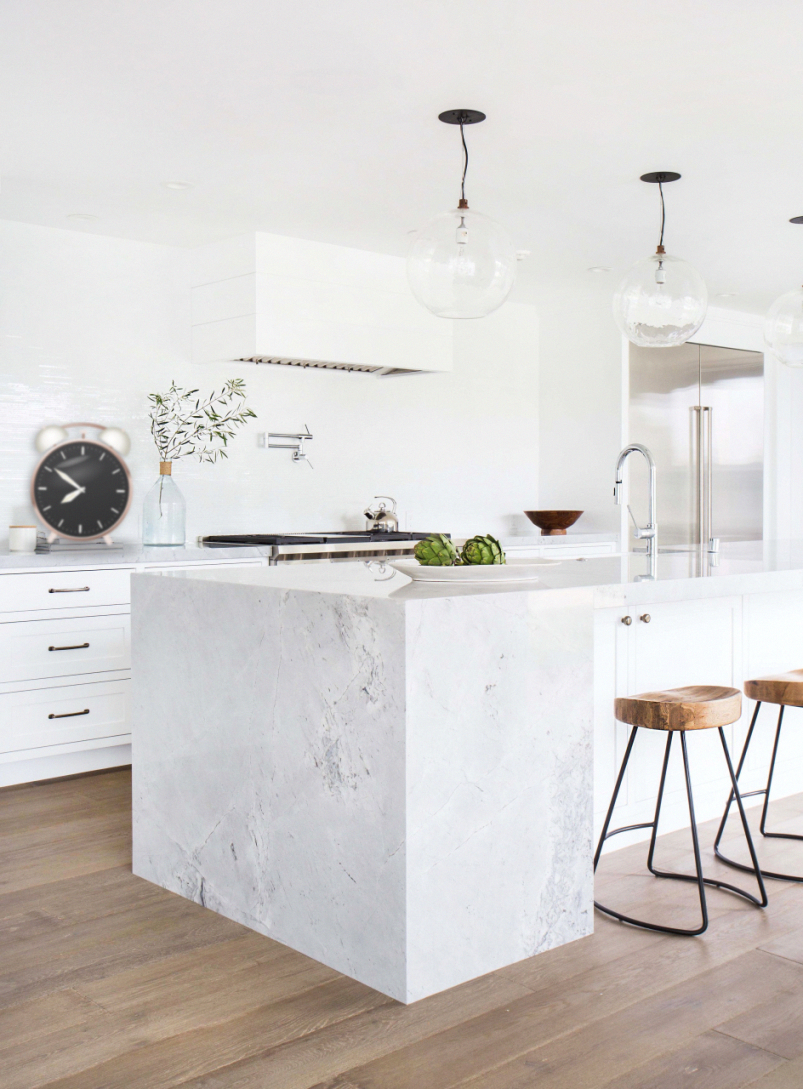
7:51
